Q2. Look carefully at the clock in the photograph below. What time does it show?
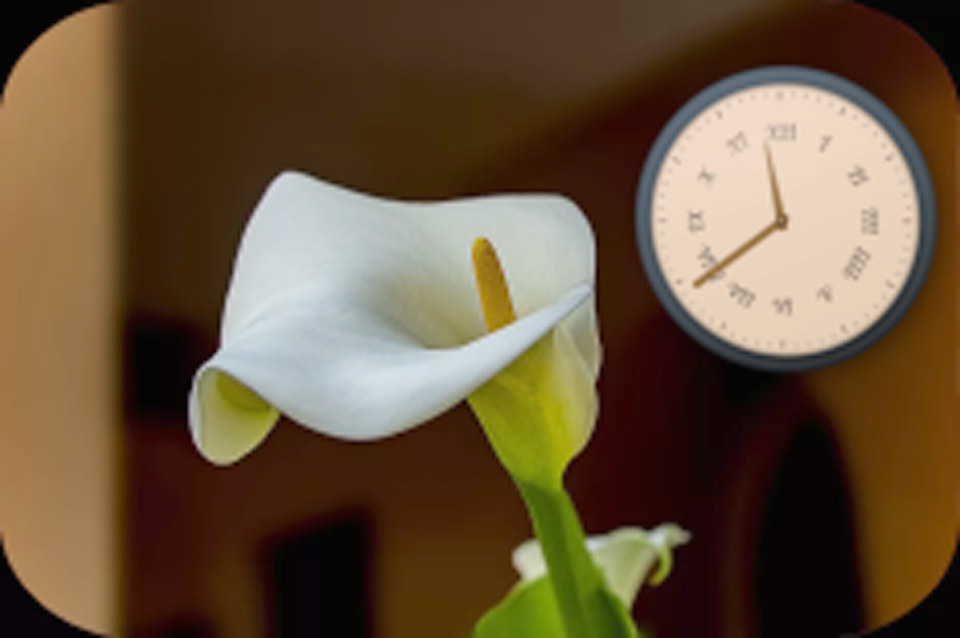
11:39
